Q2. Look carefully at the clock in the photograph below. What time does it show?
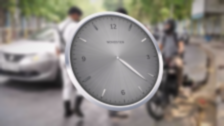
4:22
